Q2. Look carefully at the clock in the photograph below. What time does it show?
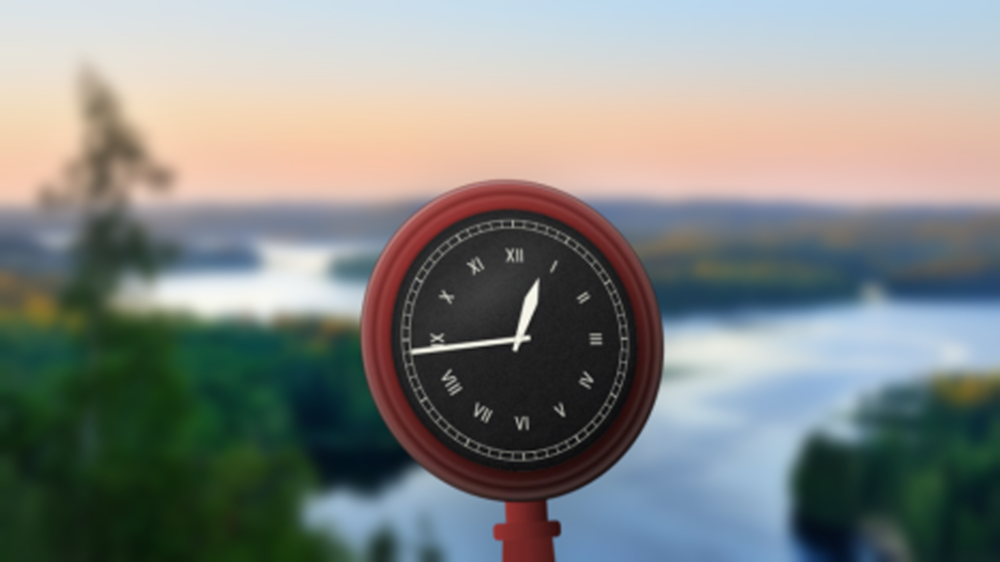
12:44
